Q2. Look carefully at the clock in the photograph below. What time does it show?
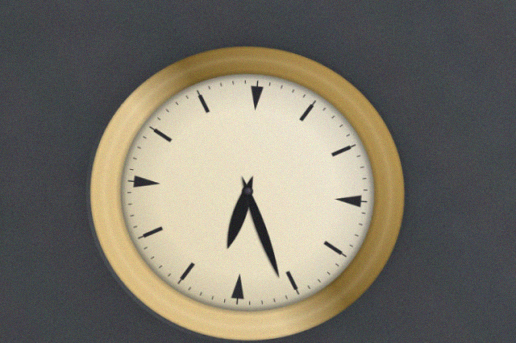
6:26
